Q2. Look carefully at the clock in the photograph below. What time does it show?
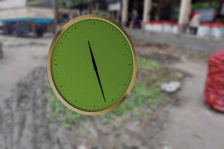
11:27
